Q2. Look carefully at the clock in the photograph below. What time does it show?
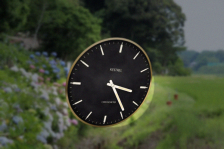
3:24
